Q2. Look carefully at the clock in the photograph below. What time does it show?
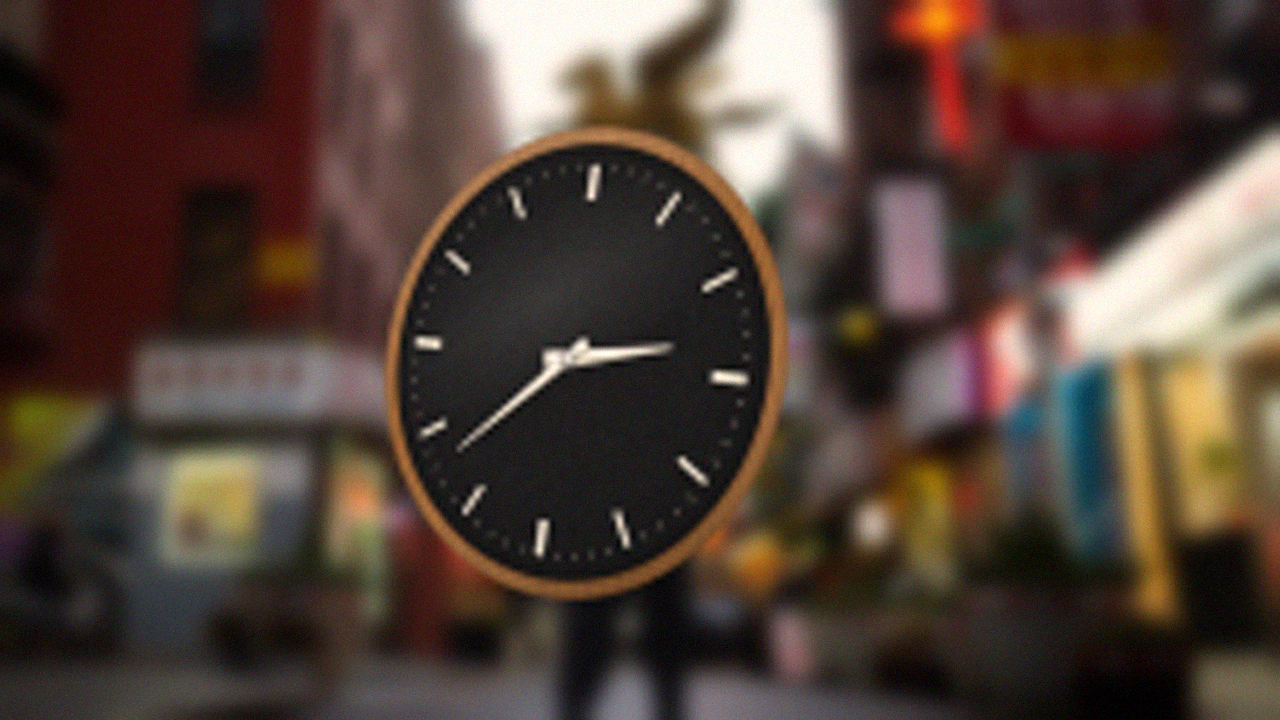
2:38
